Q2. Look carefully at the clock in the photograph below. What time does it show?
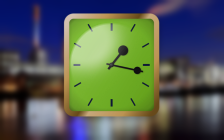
1:17
